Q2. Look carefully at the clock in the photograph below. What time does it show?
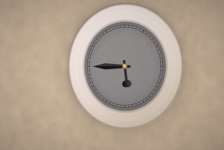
5:45
